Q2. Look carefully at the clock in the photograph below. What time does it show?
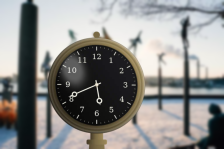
5:41
